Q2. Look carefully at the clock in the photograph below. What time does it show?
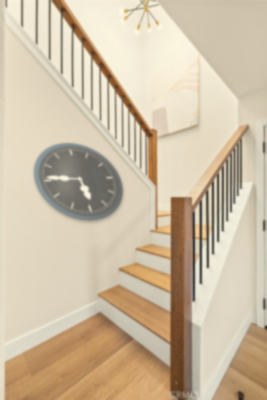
5:46
